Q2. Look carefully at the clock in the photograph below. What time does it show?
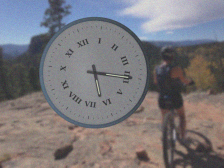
6:20
